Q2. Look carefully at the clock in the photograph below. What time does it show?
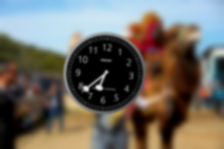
6:38
